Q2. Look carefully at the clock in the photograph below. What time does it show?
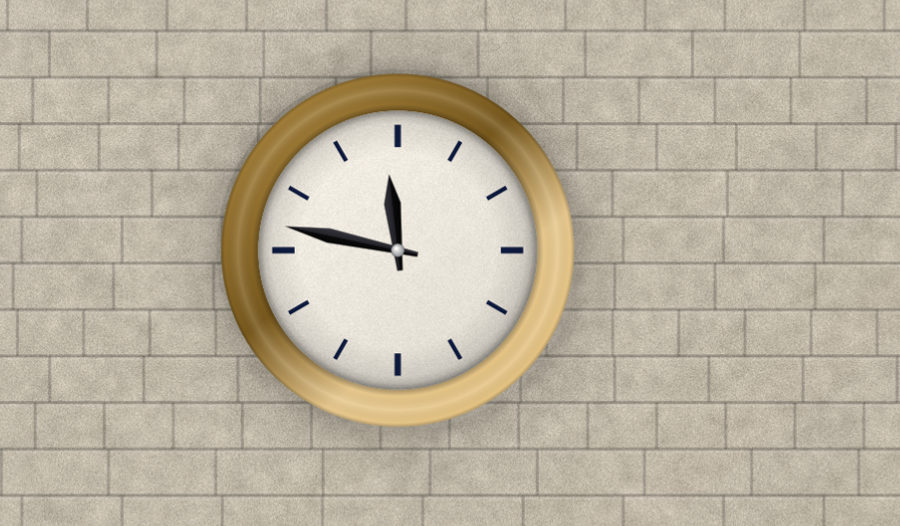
11:47
